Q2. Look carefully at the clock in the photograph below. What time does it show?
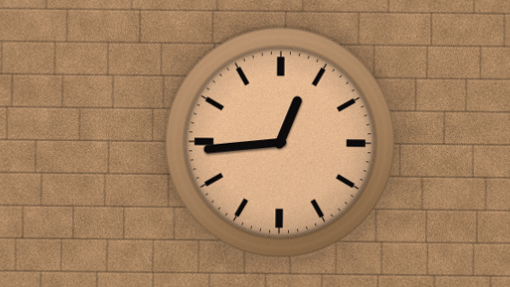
12:44
